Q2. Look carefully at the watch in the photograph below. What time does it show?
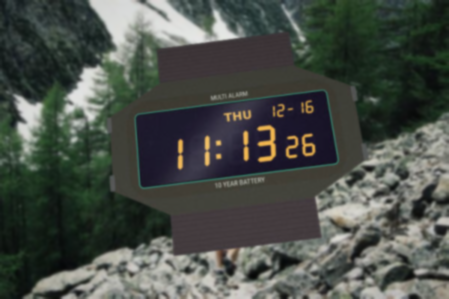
11:13:26
